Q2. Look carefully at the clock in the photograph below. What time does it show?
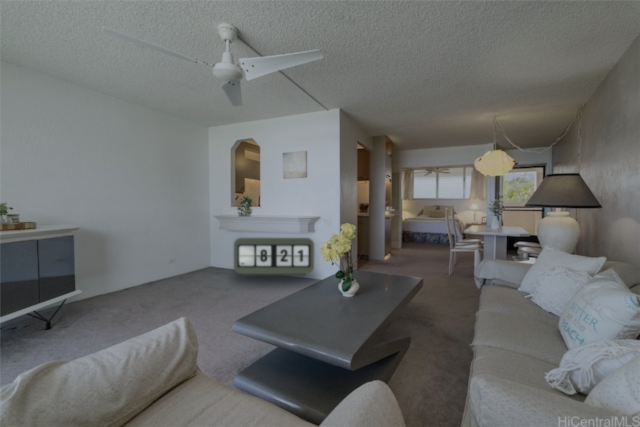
8:21
